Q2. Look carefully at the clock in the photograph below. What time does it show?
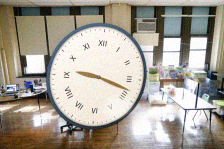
9:18
